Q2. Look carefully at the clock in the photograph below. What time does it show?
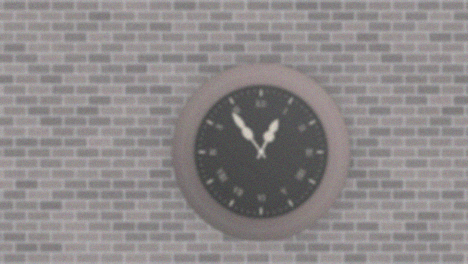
12:54
